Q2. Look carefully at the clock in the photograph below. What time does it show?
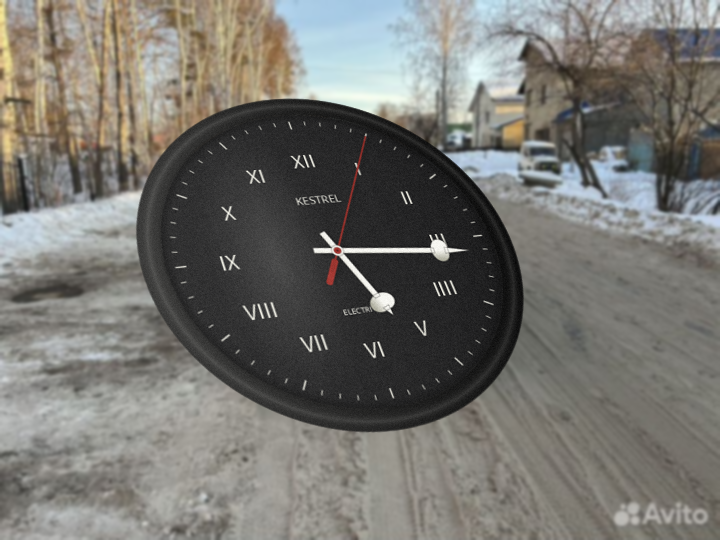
5:16:05
